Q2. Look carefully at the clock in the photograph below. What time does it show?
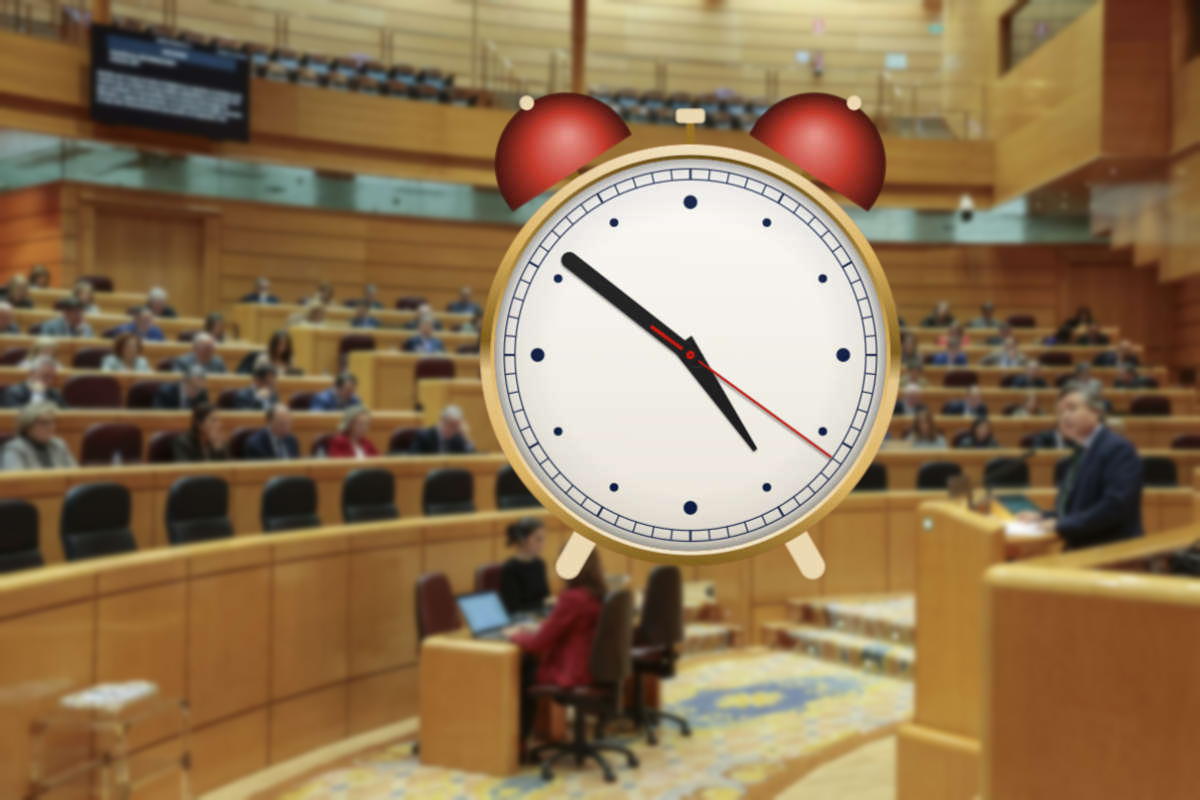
4:51:21
